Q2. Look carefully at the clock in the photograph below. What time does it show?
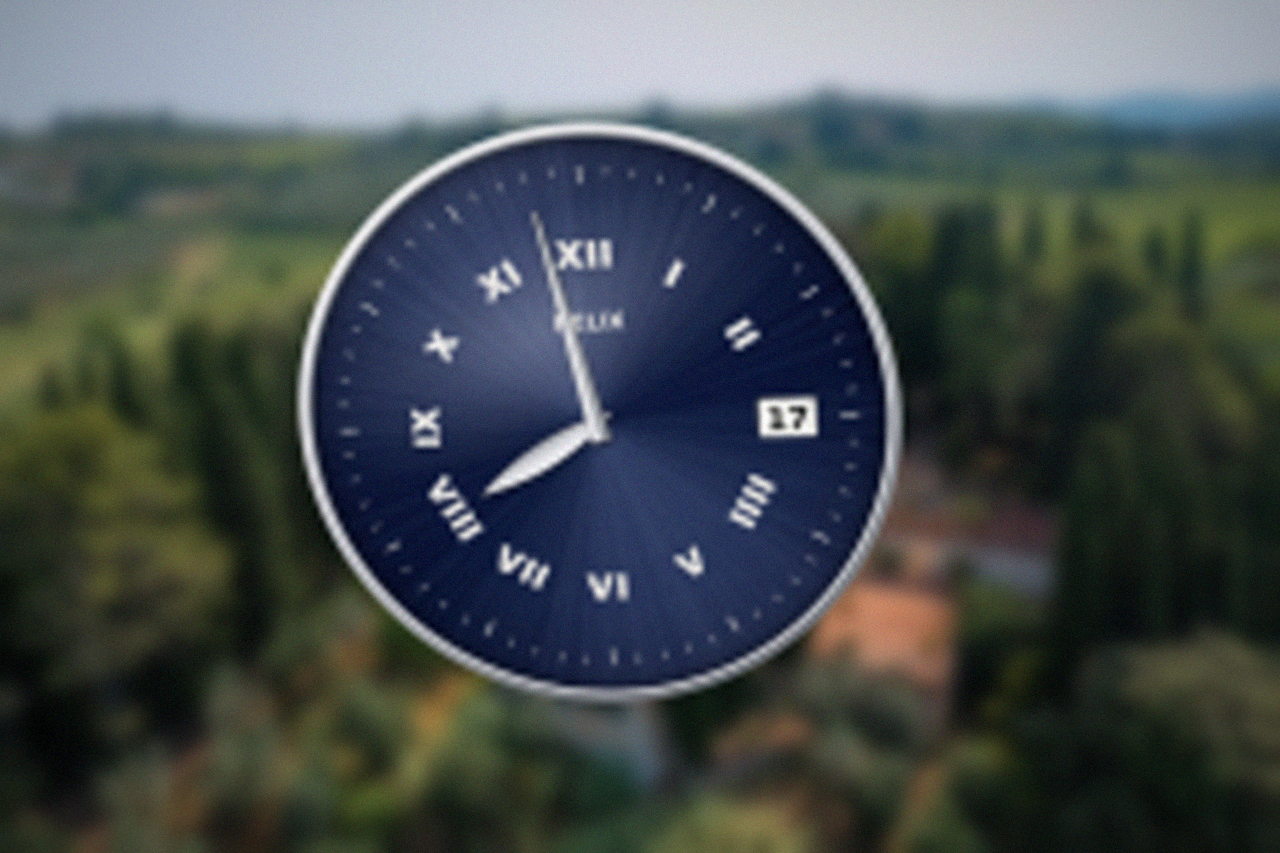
7:58
